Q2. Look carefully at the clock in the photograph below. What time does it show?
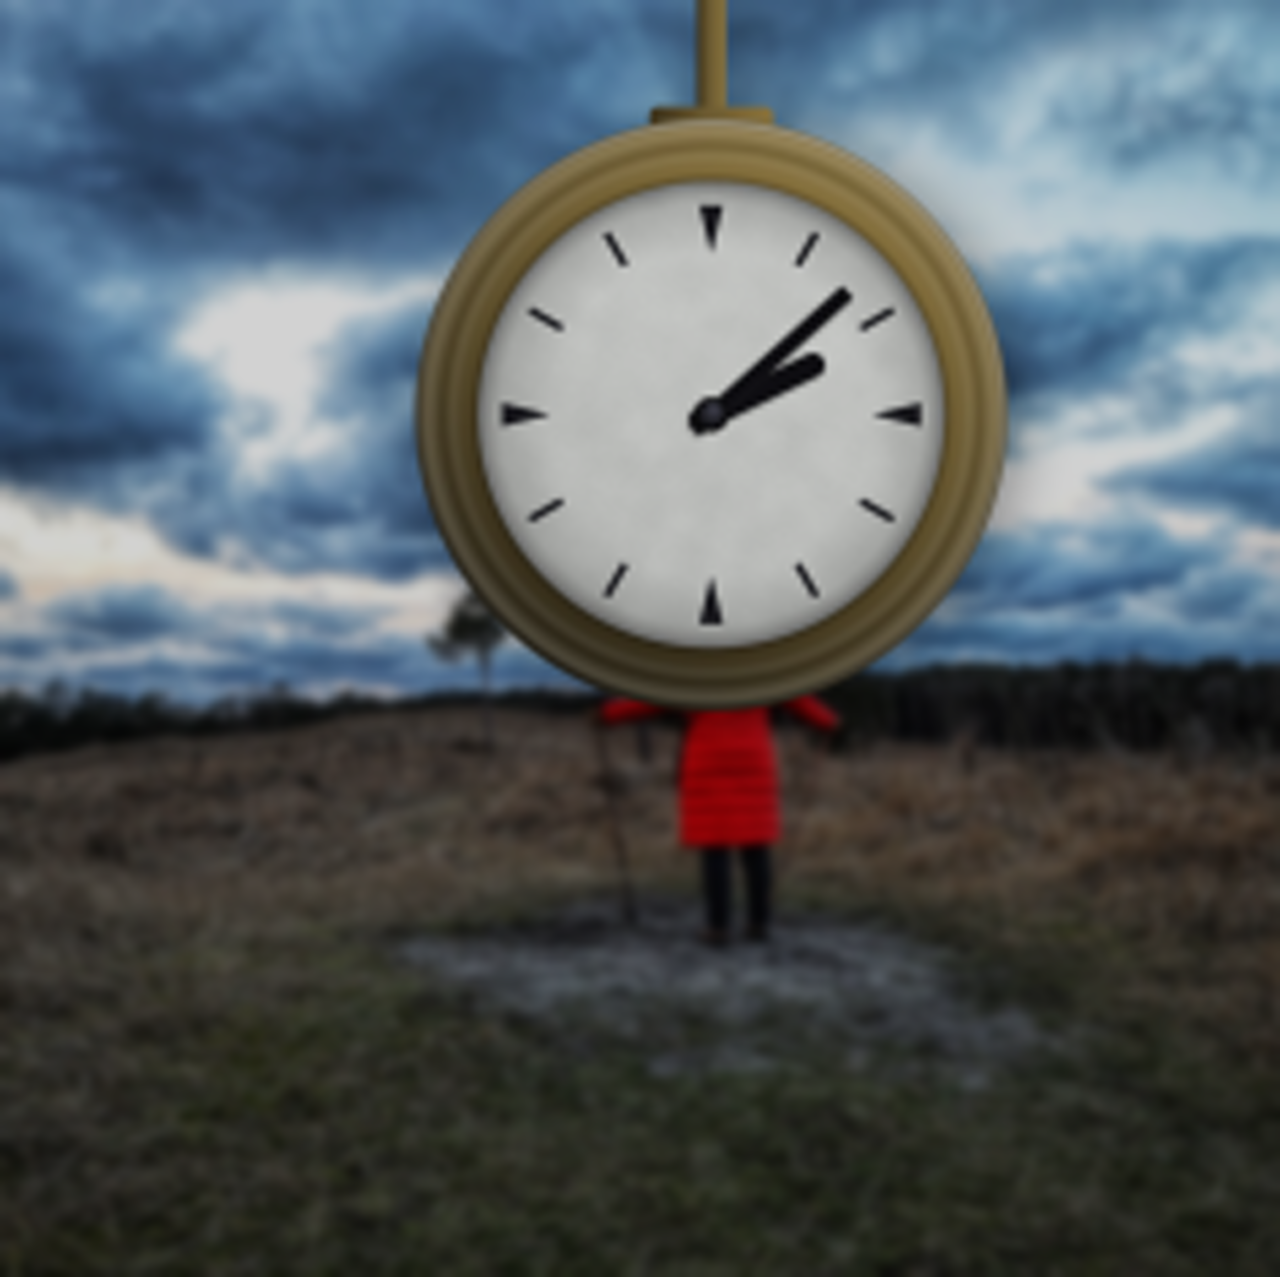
2:08
